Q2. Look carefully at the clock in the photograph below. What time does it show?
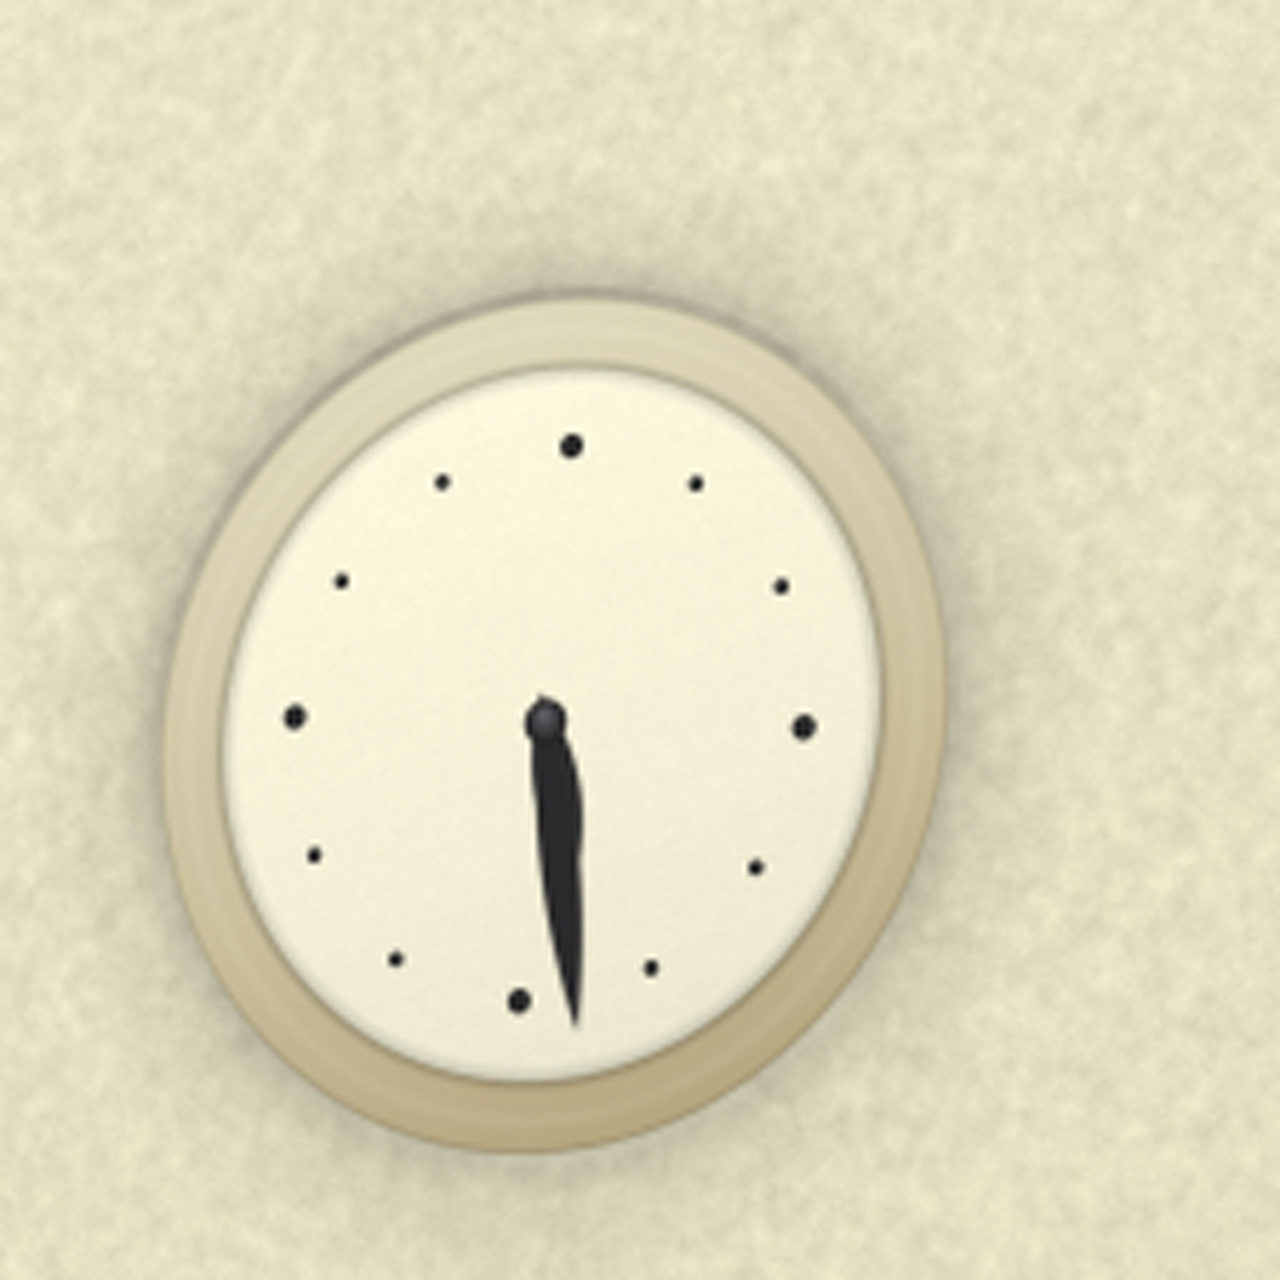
5:28
